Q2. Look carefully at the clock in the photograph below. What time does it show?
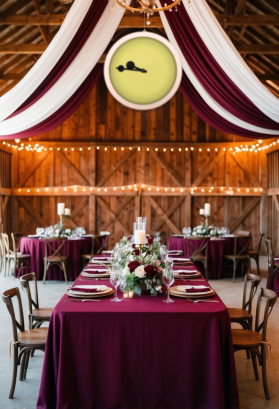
9:46
